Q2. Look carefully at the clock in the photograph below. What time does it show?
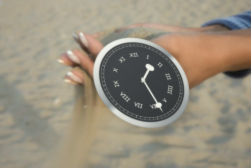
1:28
